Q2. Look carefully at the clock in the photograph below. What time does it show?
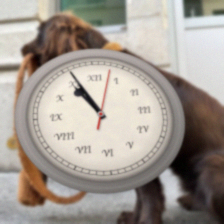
10:56:03
